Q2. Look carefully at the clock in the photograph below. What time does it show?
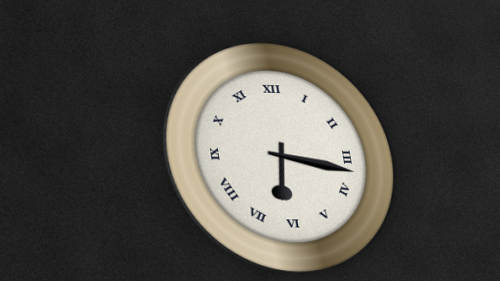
6:17
